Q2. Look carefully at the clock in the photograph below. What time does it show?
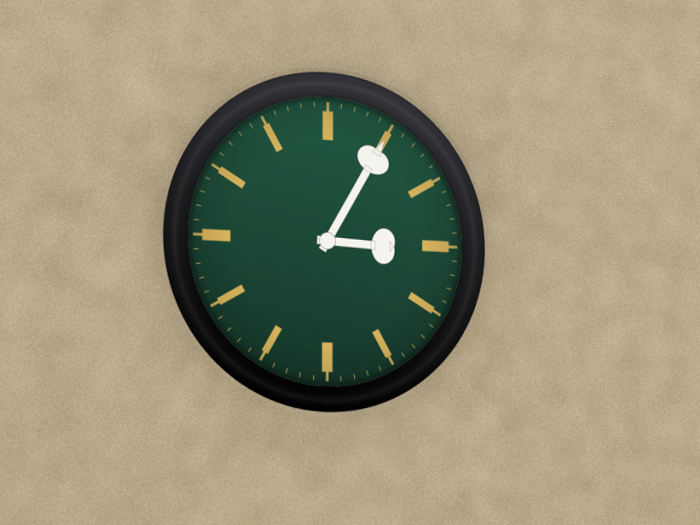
3:05
